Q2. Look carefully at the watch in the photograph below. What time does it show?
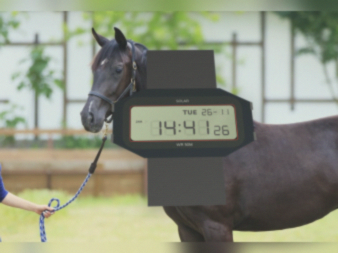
14:41:26
